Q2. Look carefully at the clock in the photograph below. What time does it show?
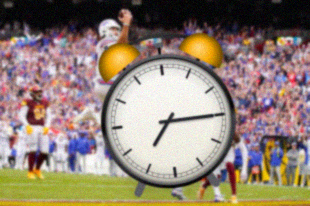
7:15
